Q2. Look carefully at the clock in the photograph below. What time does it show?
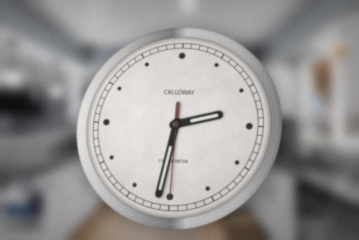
2:31:30
